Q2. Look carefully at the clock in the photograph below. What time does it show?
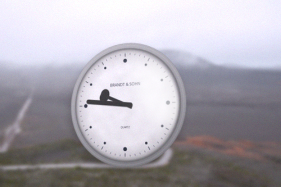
9:46
